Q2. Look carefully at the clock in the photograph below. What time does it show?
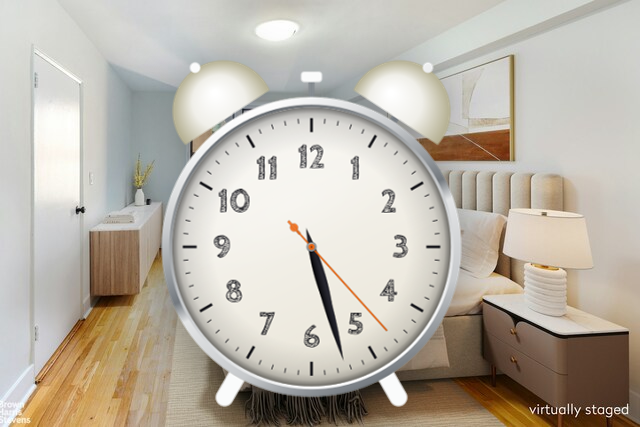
5:27:23
